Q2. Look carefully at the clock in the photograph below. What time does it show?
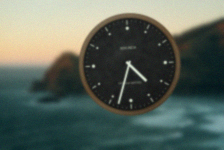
4:33
